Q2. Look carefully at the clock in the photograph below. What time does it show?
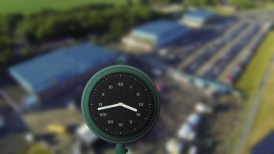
3:43
